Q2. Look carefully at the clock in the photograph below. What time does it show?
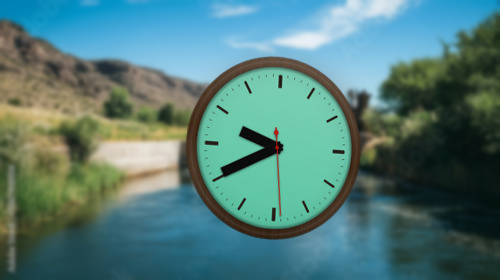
9:40:29
